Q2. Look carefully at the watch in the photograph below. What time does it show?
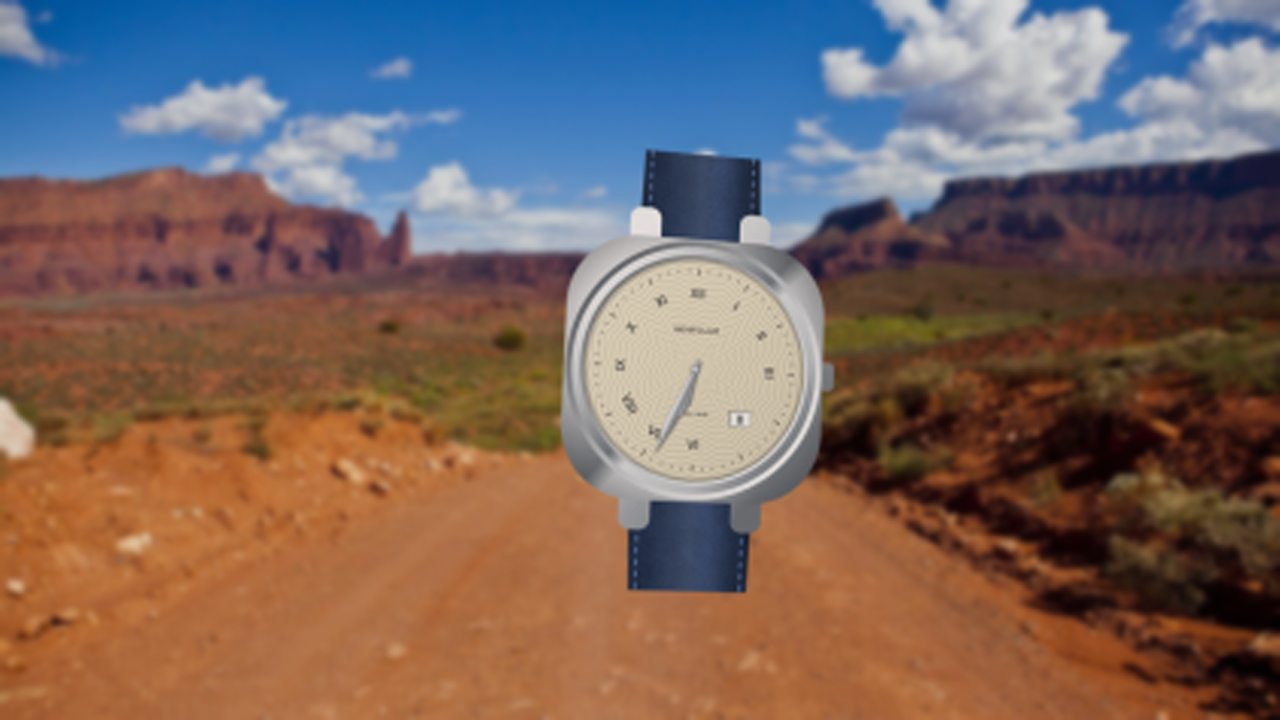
6:34
